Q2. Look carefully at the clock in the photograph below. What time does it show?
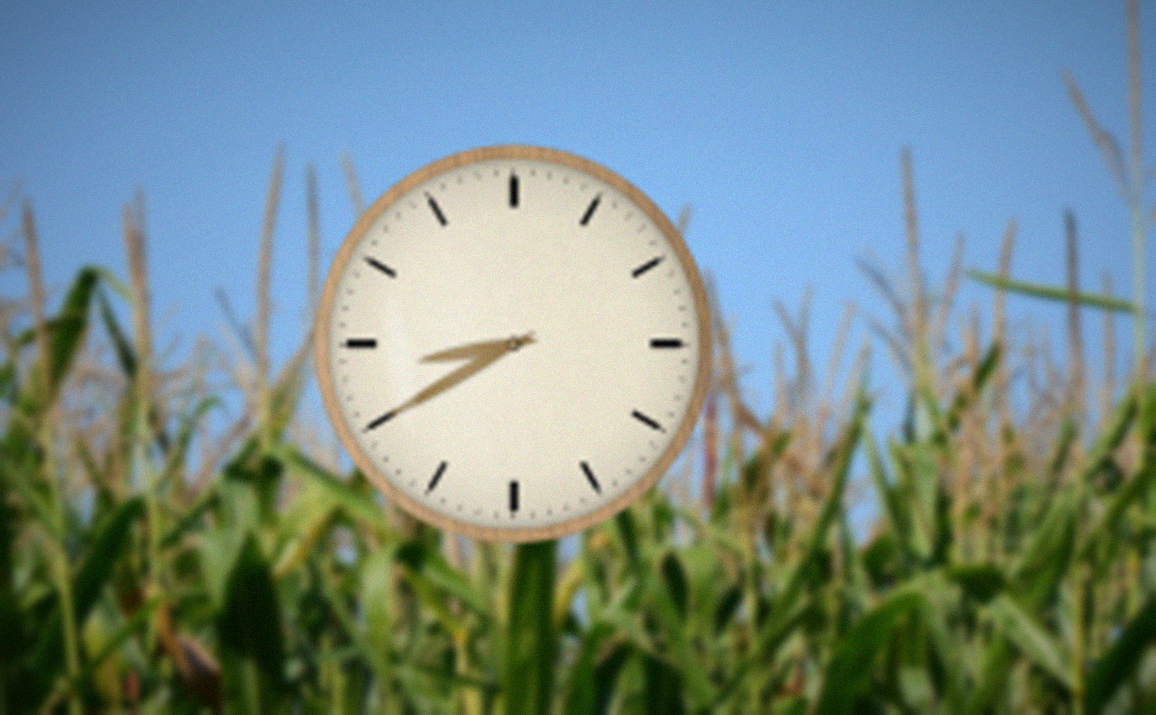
8:40
